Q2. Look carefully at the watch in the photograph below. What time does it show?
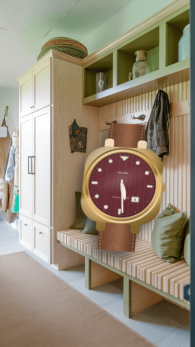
5:29
